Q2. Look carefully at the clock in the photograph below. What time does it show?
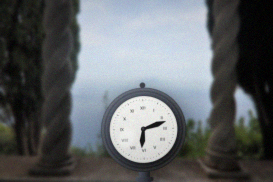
6:12
